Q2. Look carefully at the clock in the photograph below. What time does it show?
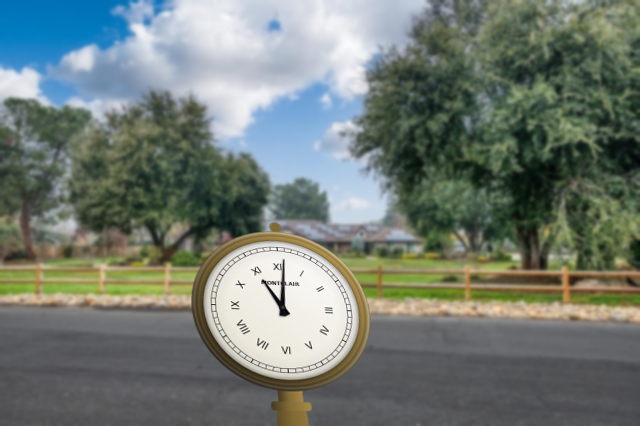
11:01
